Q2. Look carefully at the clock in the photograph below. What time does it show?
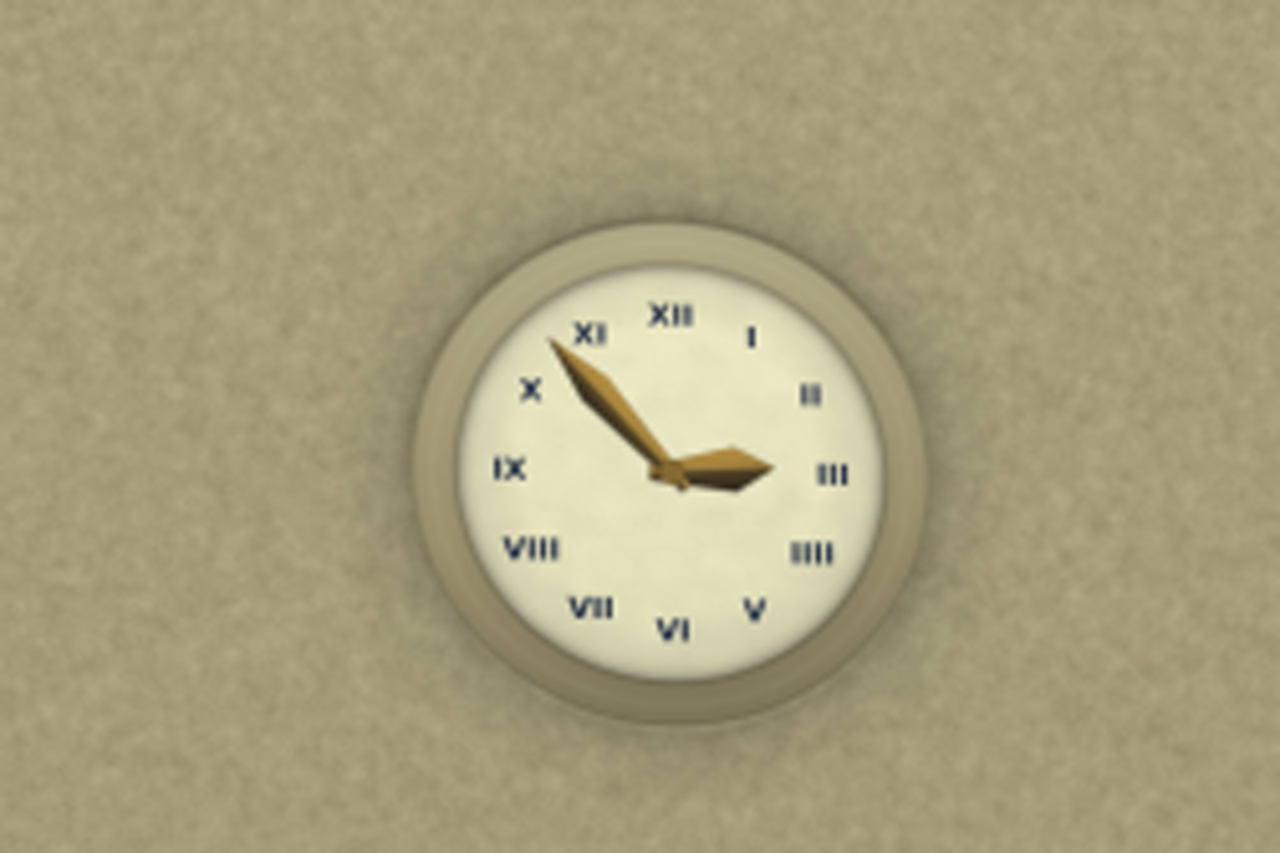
2:53
